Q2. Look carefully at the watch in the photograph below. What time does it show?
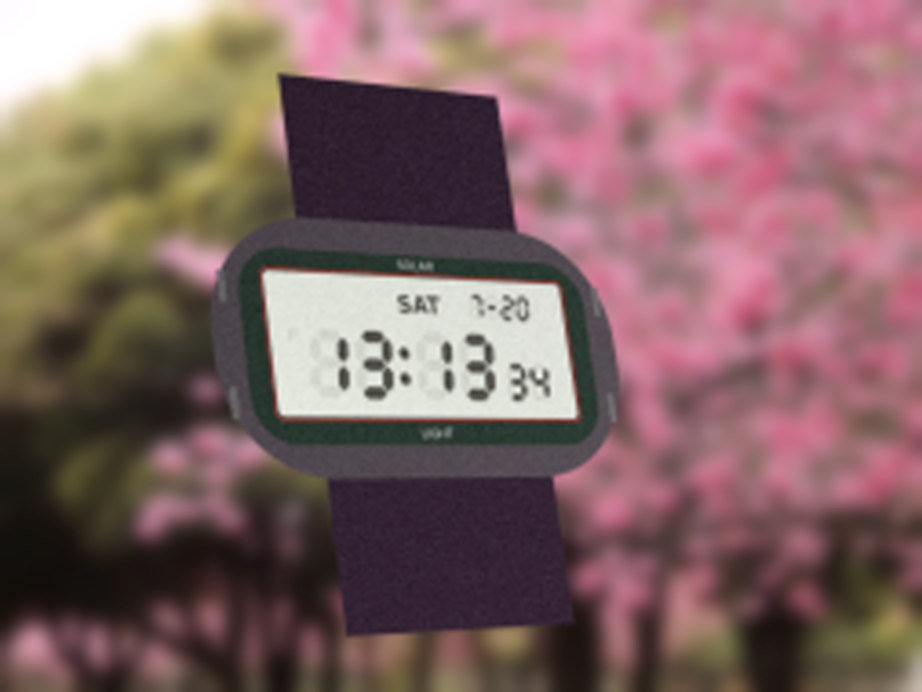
13:13:34
